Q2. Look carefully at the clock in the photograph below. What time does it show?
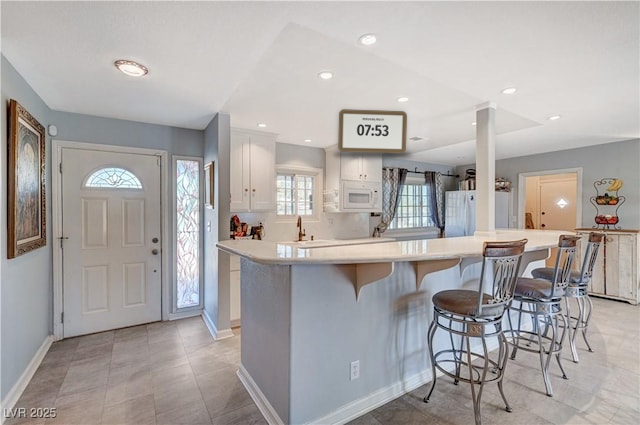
7:53
